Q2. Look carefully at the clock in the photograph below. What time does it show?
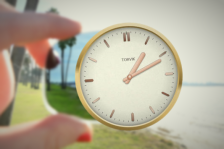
1:11
